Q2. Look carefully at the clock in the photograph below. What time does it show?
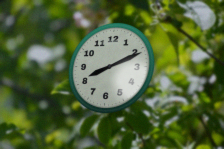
8:11
